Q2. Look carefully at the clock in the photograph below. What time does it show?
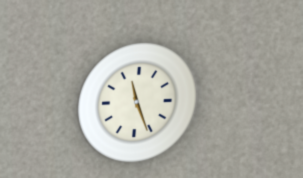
11:26
